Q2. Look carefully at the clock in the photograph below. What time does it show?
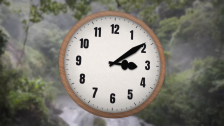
3:09
